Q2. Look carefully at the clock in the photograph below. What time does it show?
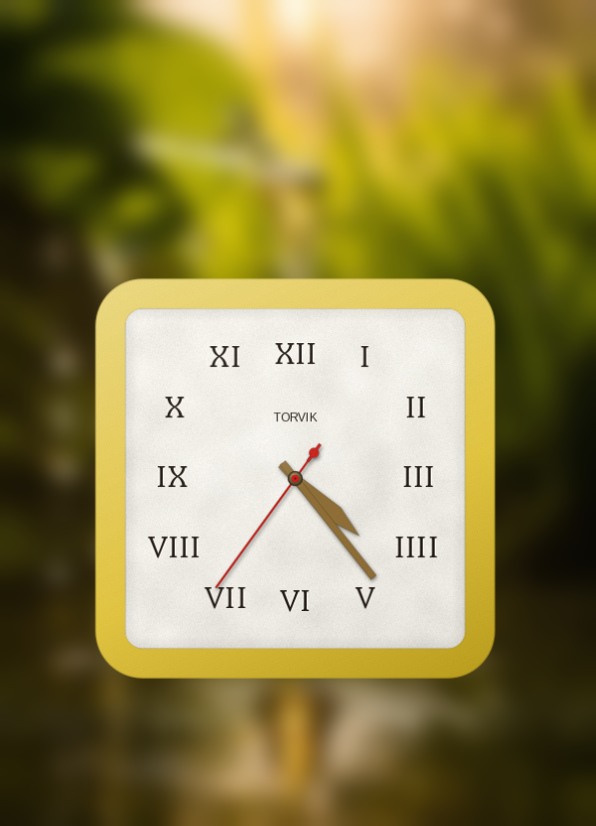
4:23:36
